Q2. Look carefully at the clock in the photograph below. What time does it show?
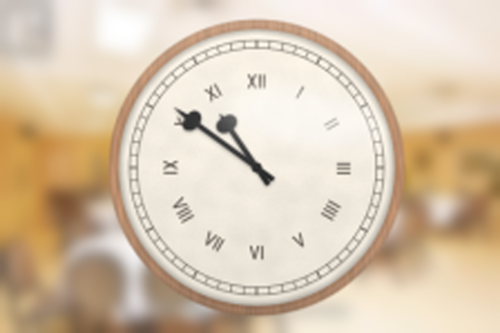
10:51
